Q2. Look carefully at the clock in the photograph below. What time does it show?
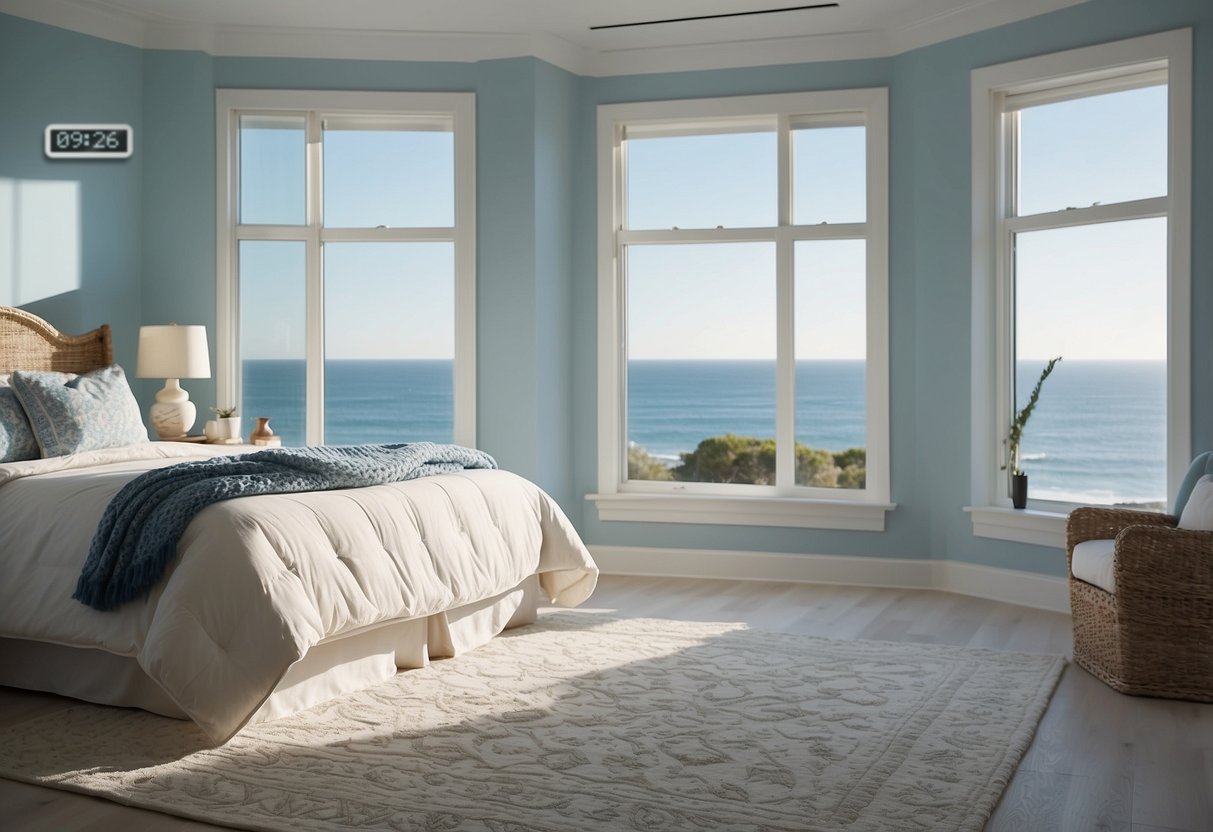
9:26
